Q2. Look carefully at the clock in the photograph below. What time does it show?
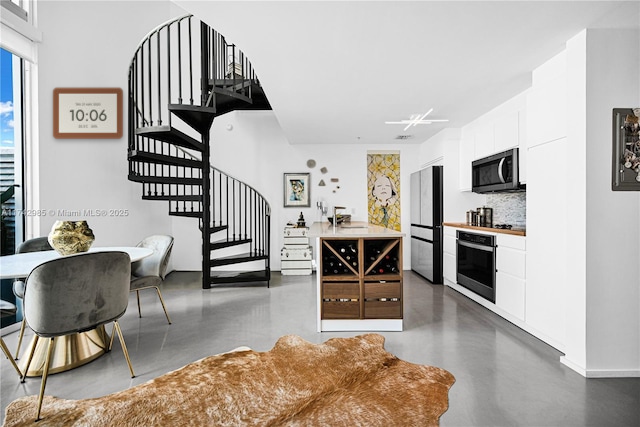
10:06
